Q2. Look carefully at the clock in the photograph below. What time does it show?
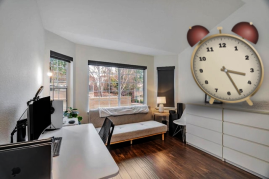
3:26
